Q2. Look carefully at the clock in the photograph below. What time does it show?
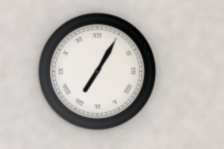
7:05
